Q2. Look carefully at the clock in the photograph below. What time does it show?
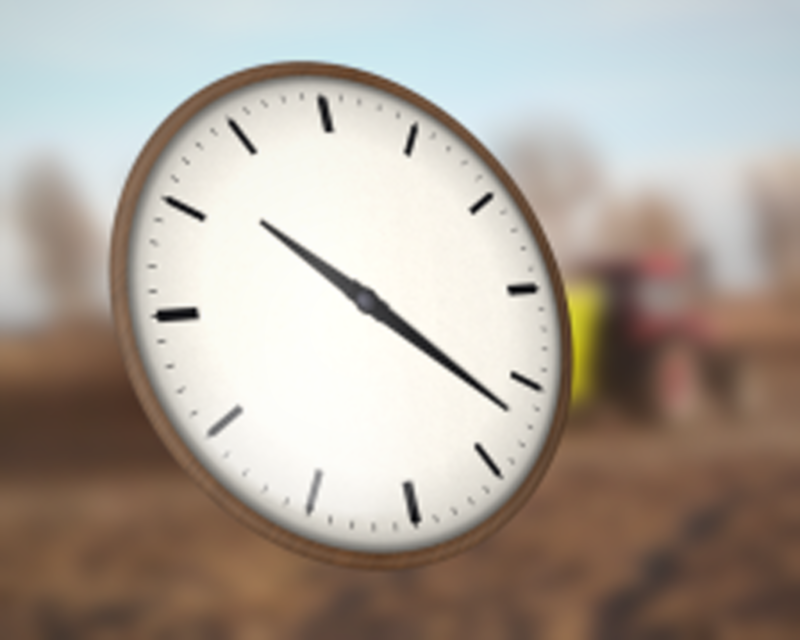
10:22
